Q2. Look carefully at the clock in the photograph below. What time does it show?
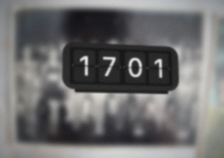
17:01
